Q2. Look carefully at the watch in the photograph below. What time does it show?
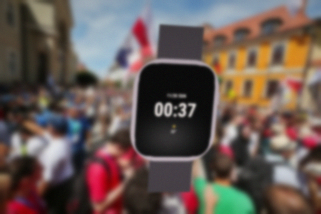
0:37
